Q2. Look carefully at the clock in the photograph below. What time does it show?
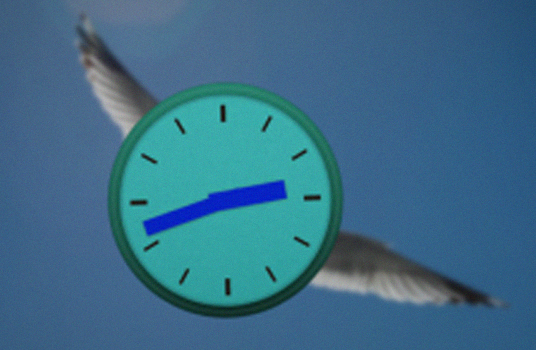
2:42
